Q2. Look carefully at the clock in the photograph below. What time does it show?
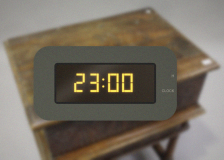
23:00
